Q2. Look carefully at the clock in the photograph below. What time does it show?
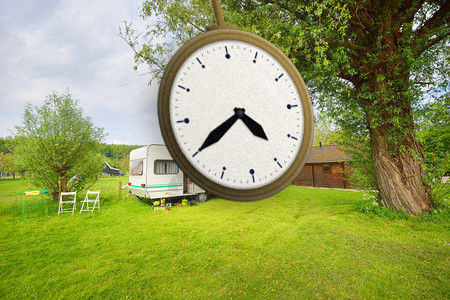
4:40
